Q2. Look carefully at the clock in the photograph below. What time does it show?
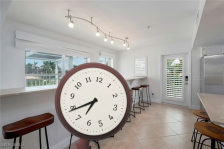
6:39
